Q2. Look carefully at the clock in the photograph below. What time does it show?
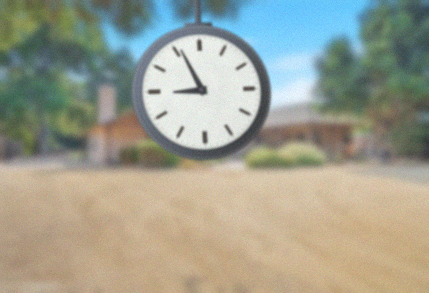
8:56
